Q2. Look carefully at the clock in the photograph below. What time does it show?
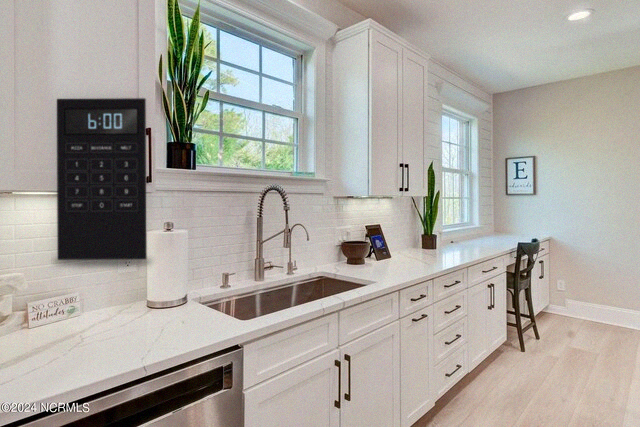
6:00
